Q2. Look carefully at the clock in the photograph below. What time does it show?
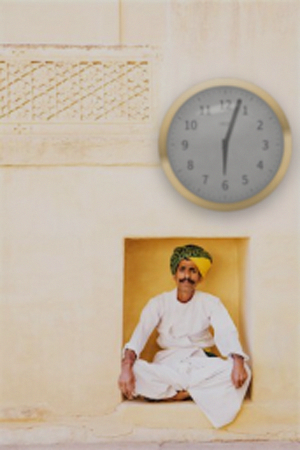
6:03
